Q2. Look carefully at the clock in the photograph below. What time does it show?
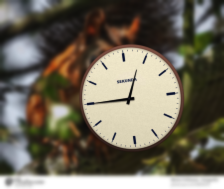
12:45
